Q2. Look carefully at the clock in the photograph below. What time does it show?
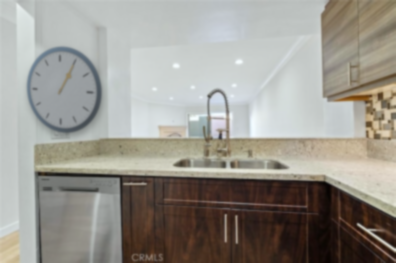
1:05
